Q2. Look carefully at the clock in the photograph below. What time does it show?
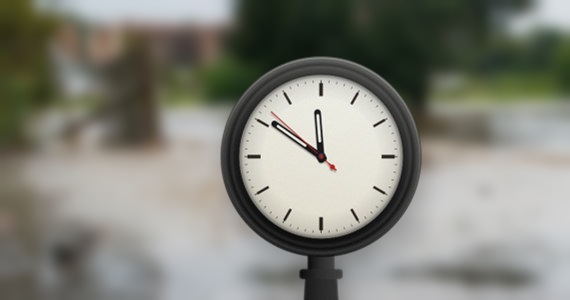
11:50:52
